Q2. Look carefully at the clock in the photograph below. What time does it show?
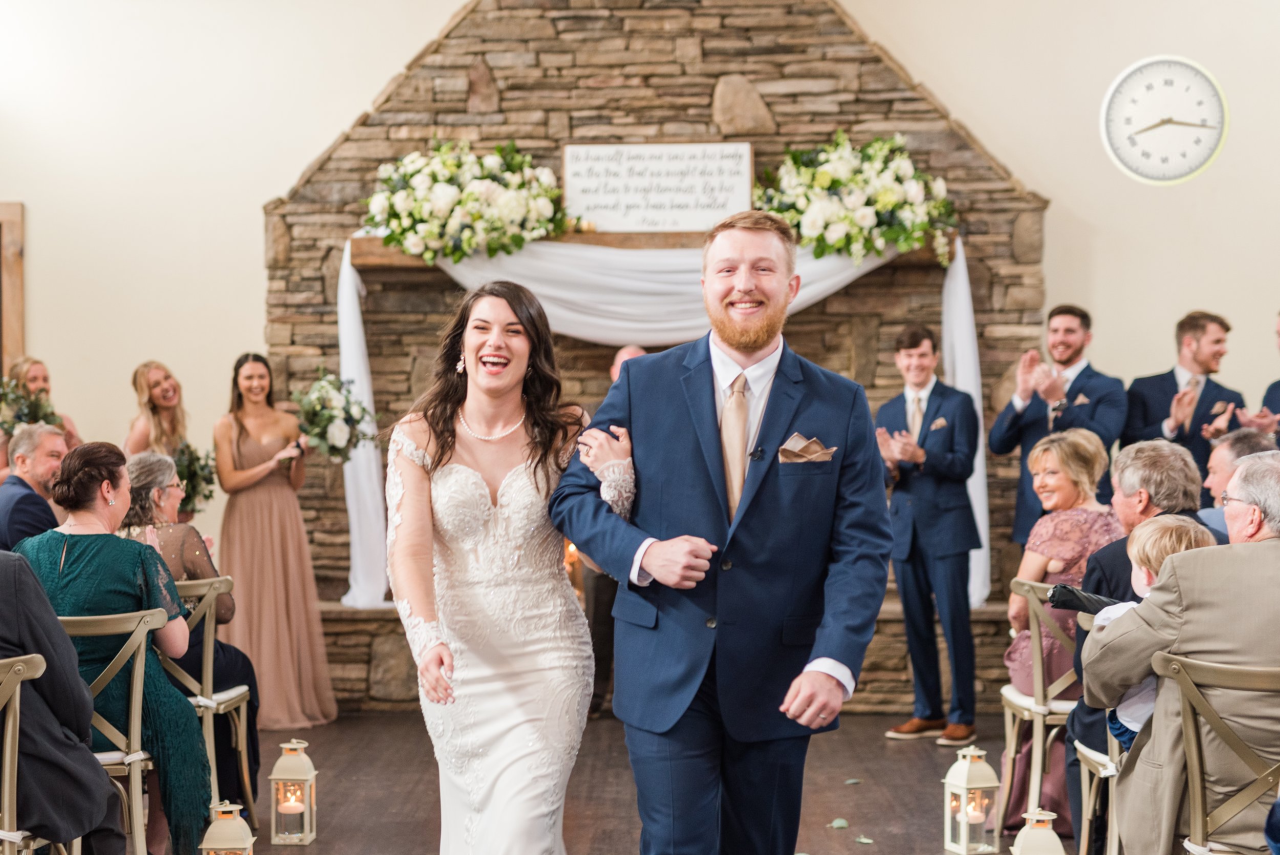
8:16
